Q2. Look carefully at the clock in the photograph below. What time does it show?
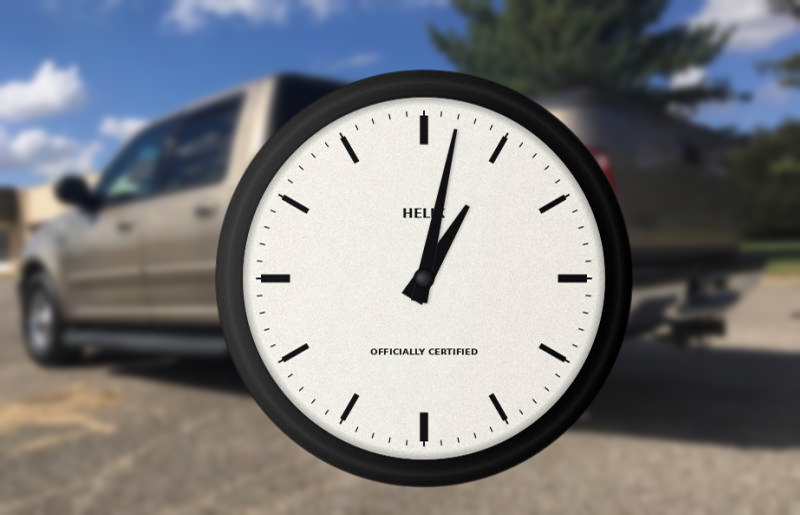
1:02
